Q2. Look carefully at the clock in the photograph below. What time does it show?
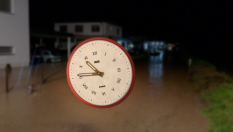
10:46
